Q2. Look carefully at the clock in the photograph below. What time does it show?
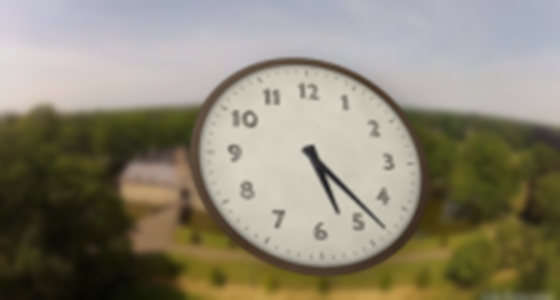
5:23
